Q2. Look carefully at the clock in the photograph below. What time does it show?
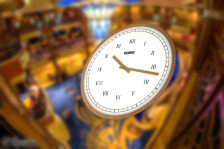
10:17
